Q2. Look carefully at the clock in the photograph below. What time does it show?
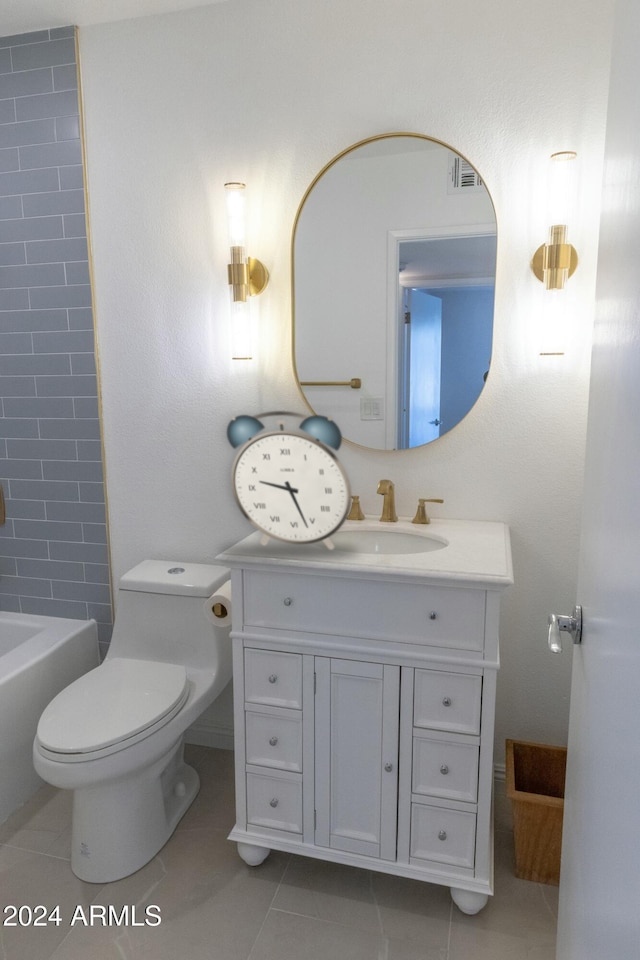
9:27
